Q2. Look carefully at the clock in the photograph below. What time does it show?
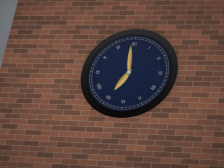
6:59
